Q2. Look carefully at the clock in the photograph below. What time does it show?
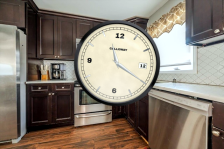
11:20
